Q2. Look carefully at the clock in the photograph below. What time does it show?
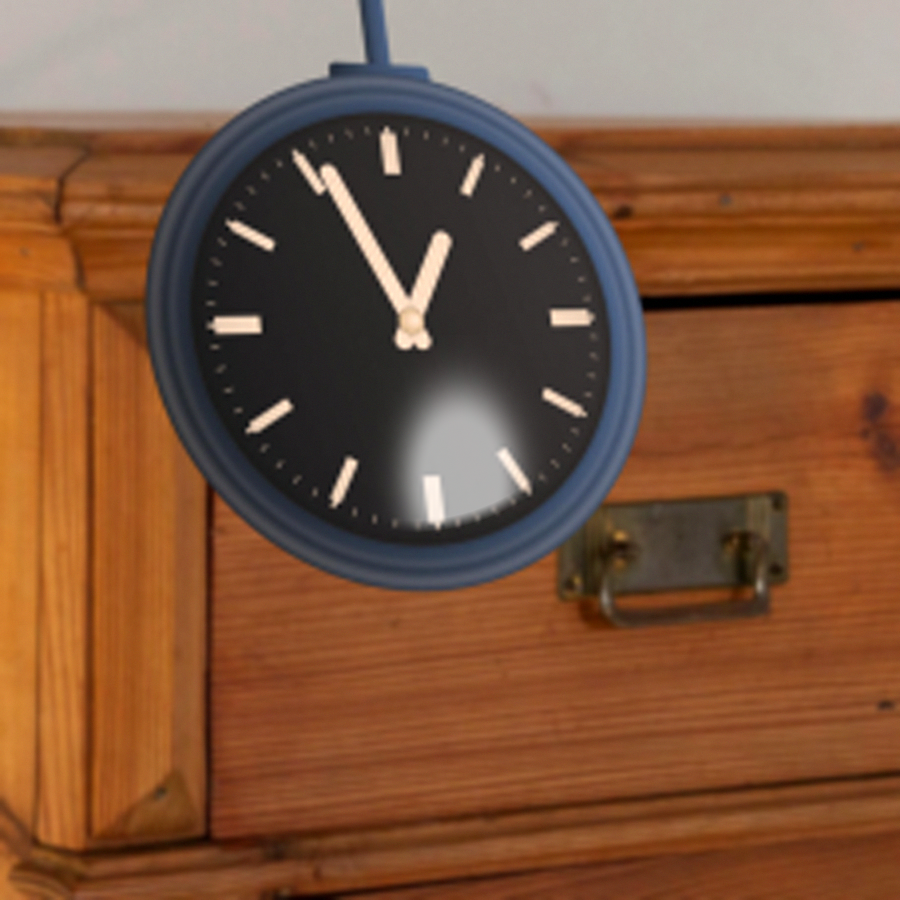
12:56
